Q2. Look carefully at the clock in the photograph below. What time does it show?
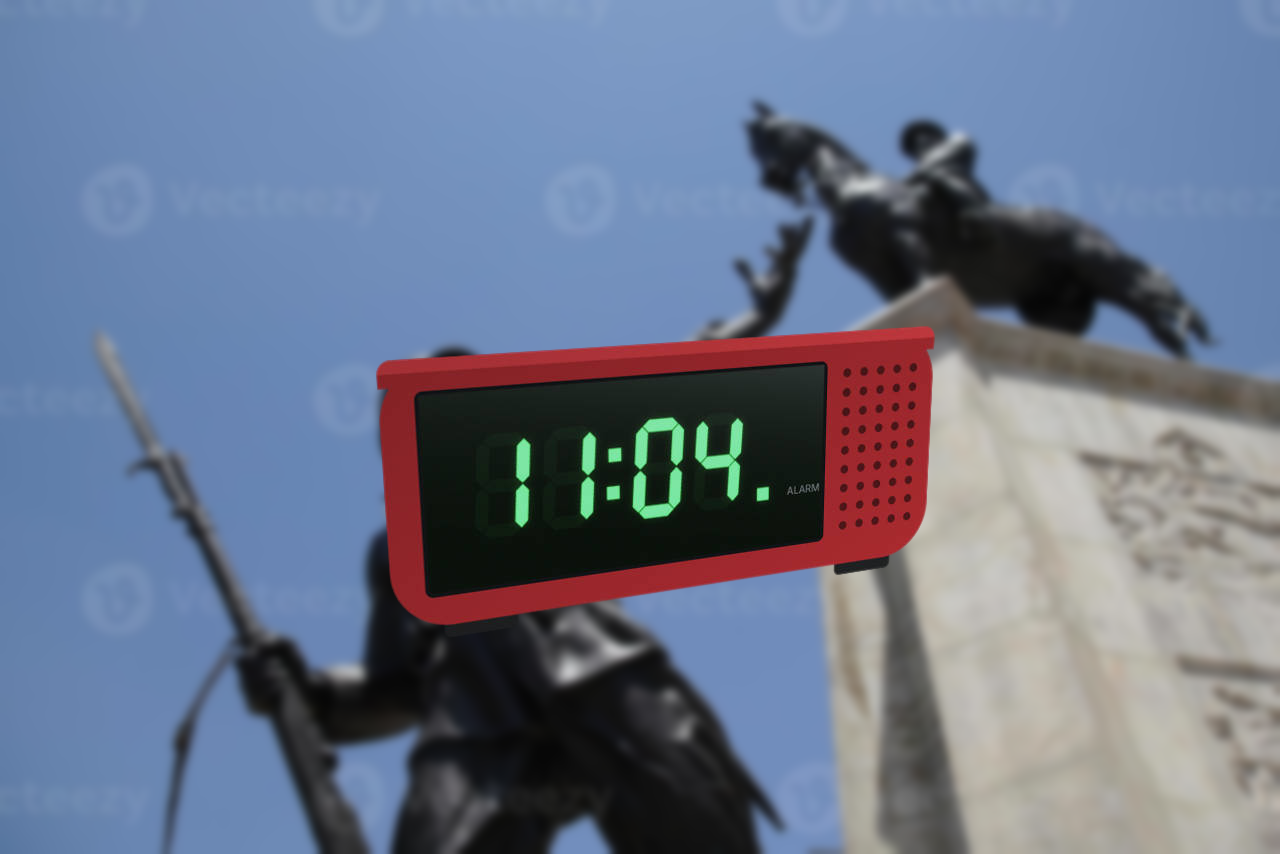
11:04
